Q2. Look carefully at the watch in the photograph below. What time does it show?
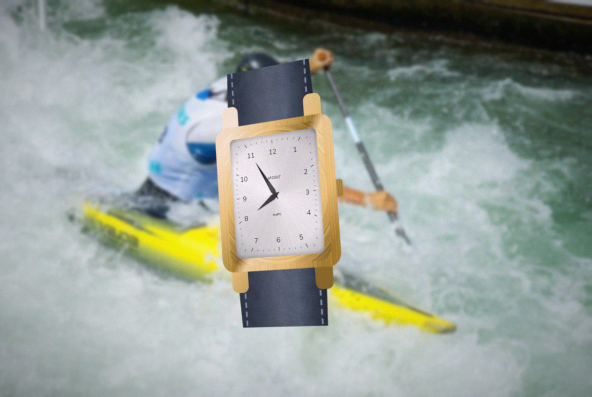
7:55
